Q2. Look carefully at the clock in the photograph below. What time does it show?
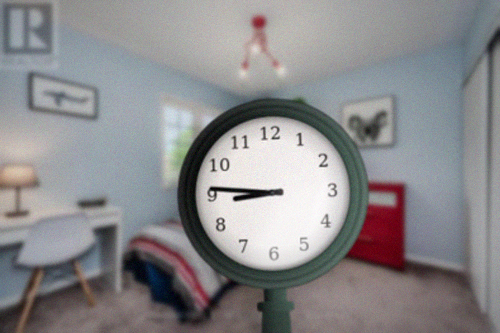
8:46
